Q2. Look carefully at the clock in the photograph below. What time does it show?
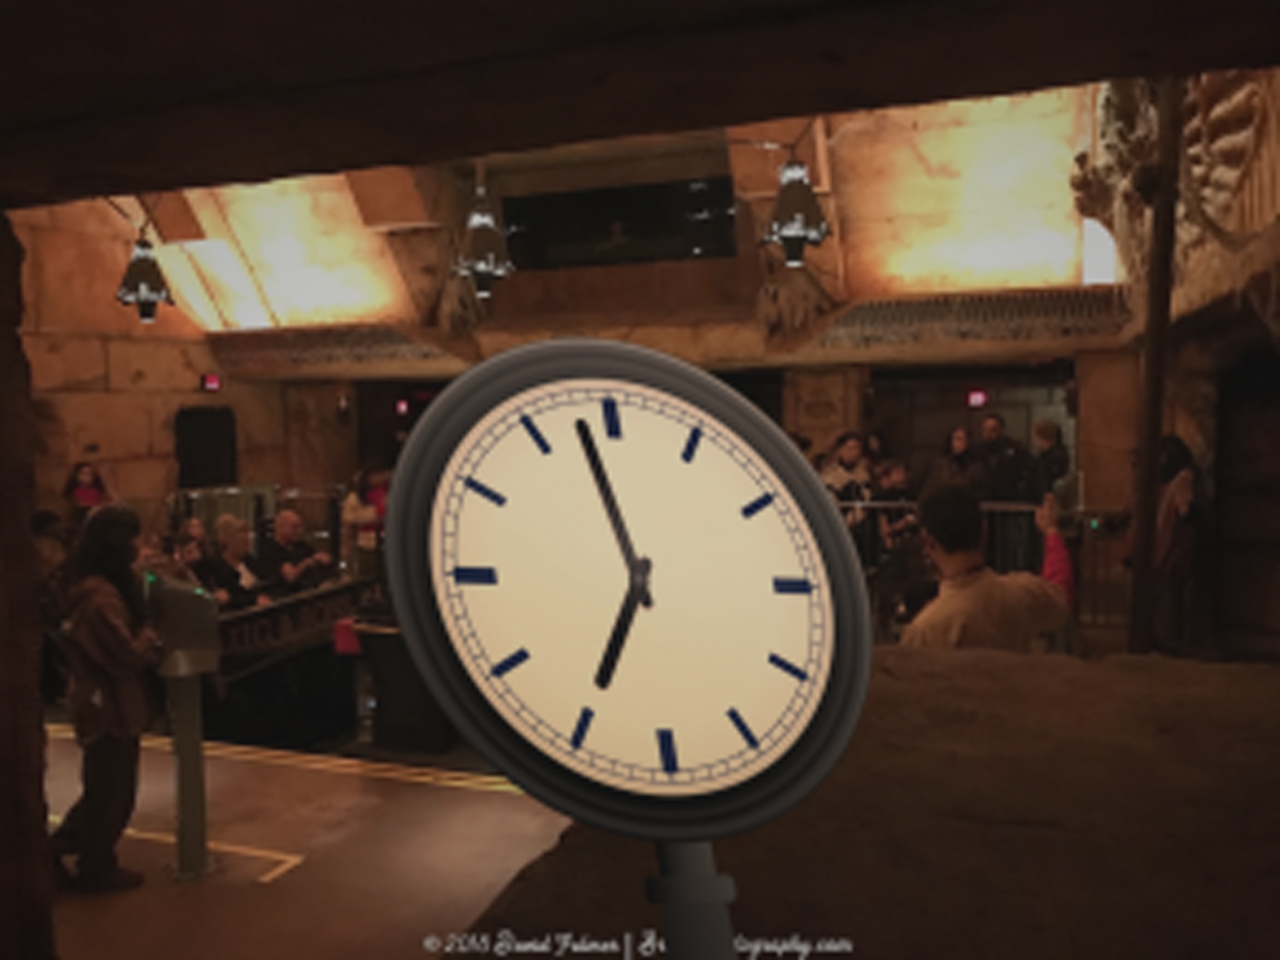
6:58
